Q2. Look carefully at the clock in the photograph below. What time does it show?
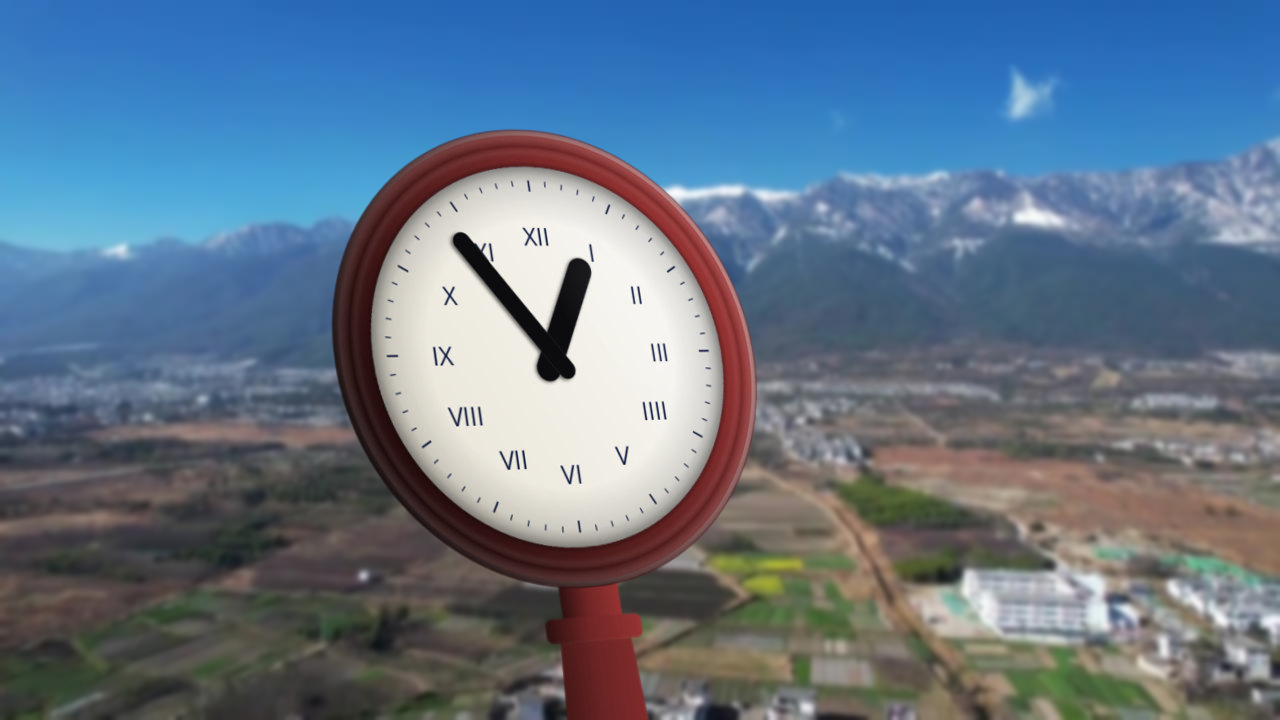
12:54
